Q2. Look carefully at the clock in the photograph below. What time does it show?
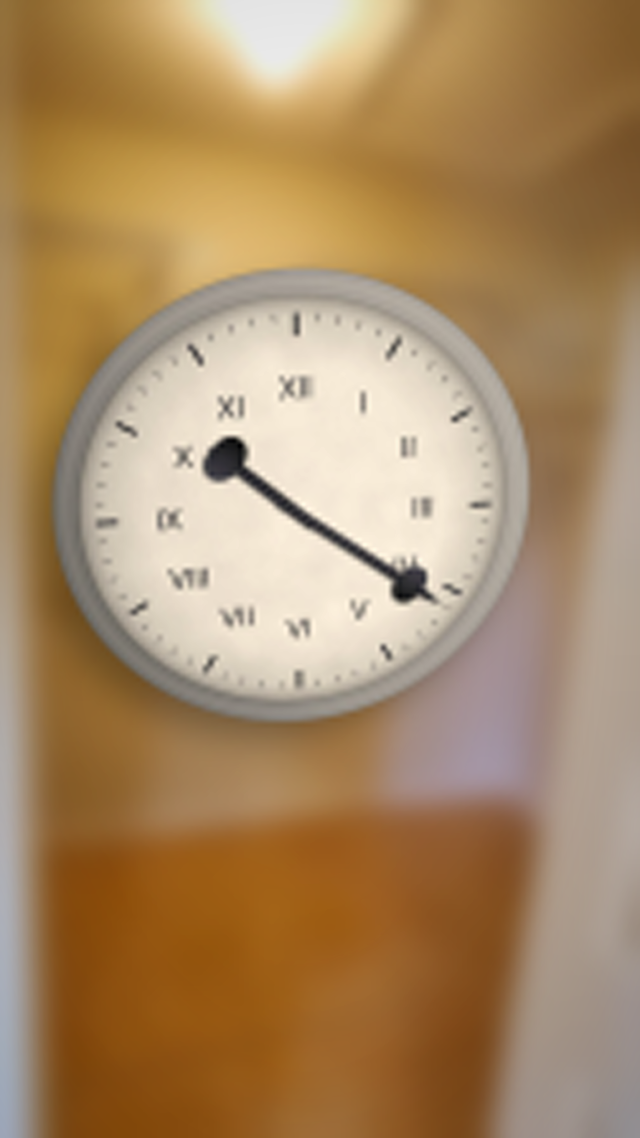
10:21
